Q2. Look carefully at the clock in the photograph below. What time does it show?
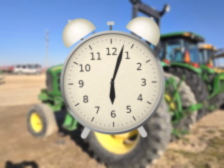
6:03
